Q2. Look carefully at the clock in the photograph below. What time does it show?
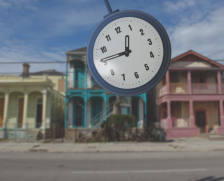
12:46
